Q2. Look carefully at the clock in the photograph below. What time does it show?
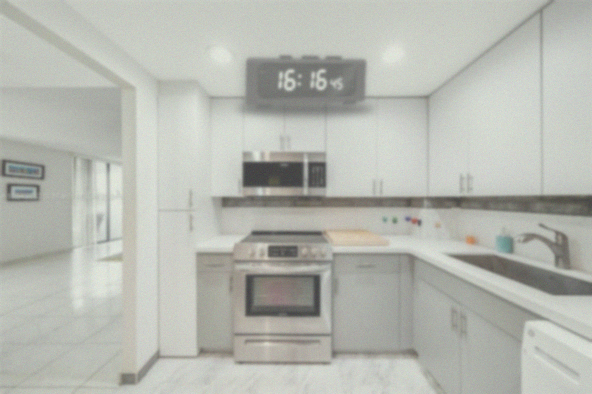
16:16
